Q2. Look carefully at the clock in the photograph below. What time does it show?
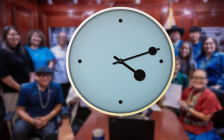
4:12
